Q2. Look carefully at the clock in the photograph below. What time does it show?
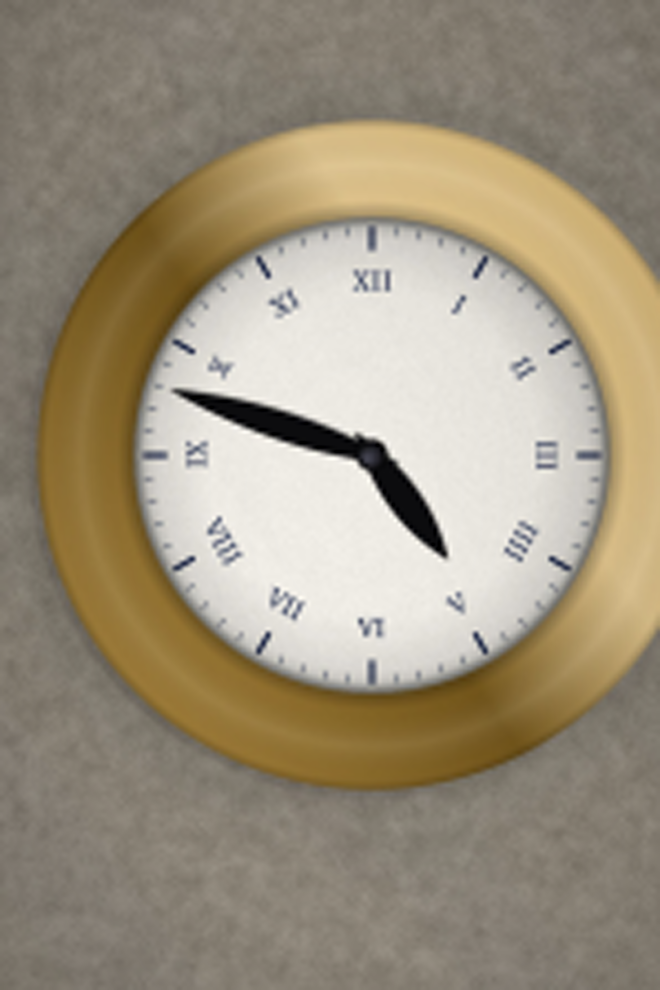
4:48
